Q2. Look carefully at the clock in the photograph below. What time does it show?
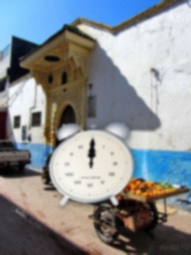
12:00
